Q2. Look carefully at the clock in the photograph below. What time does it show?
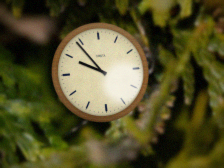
9:54
